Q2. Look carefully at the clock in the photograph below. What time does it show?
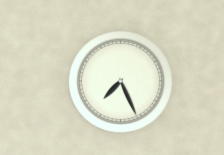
7:26
